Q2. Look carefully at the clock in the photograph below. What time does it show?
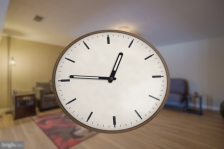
12:46
